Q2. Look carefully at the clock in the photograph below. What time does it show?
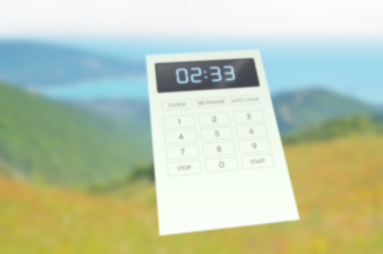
2:33
